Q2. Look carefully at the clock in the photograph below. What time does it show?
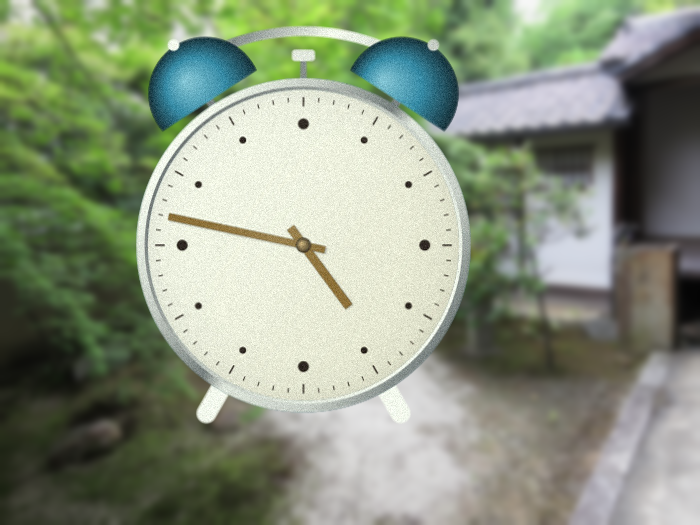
4:47
